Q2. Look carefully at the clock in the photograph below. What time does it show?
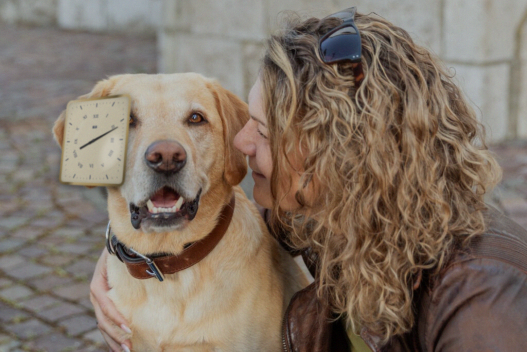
8:11
